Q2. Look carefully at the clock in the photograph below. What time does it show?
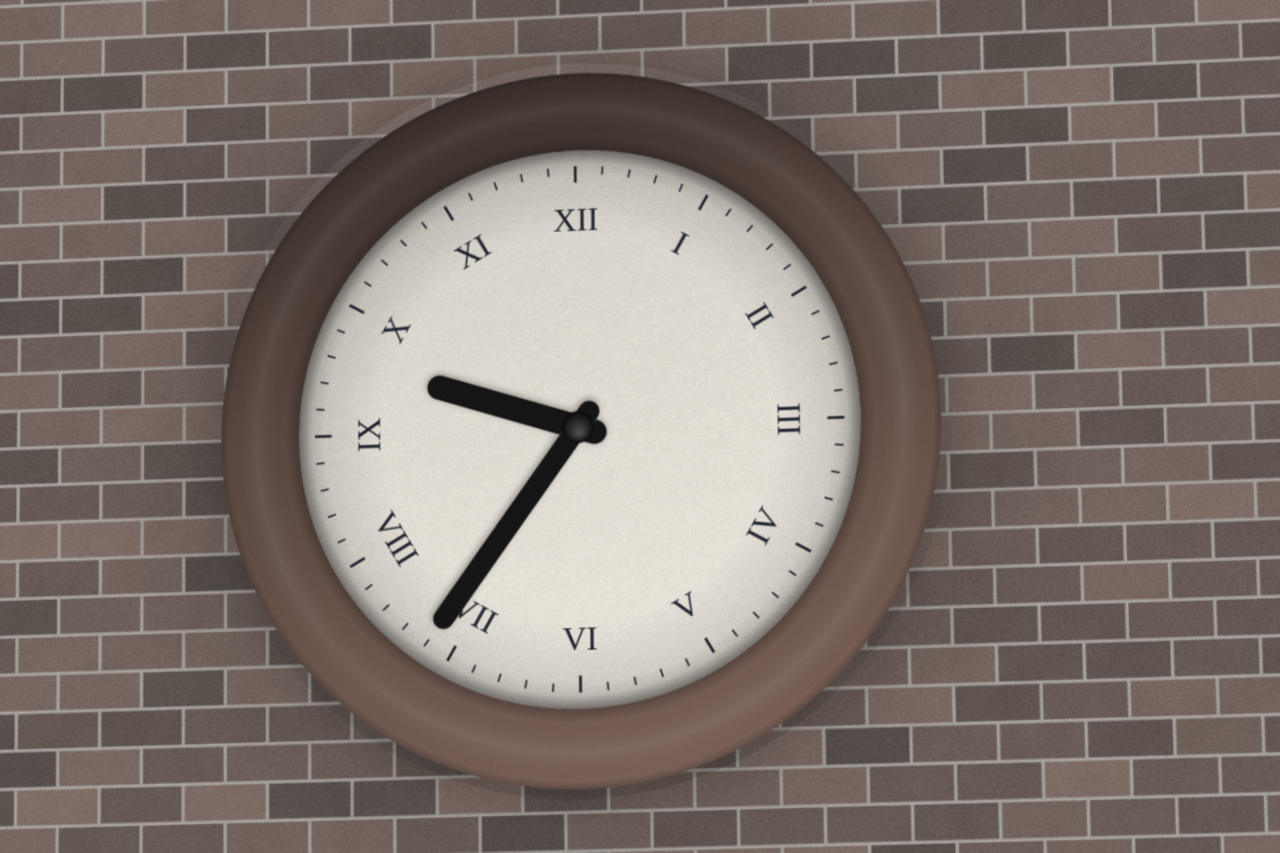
9:36
